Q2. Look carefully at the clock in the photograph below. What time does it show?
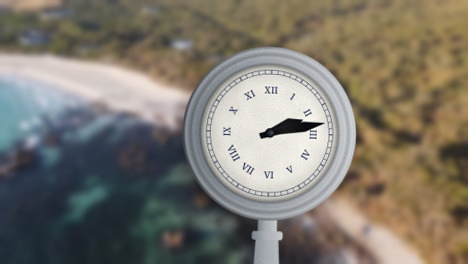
2:13
